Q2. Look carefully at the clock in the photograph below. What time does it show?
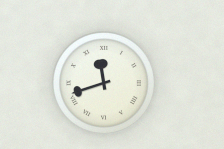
11:42
